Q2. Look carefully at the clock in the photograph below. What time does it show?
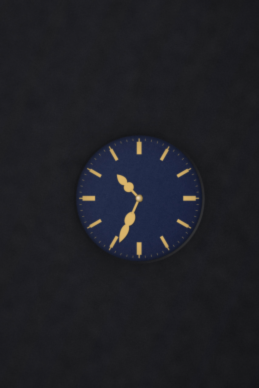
10:34
